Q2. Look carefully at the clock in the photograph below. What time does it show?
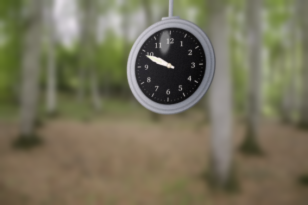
9:49
